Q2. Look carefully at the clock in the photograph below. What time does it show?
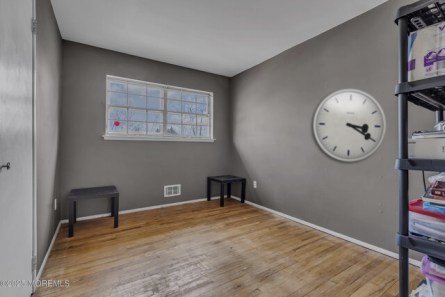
3:20
